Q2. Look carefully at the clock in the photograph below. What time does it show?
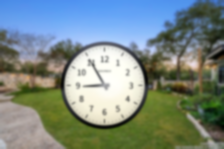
8:55
